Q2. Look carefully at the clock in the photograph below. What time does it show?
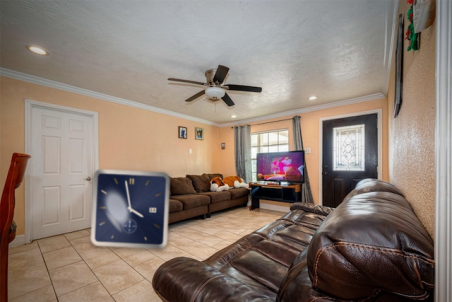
3:58
